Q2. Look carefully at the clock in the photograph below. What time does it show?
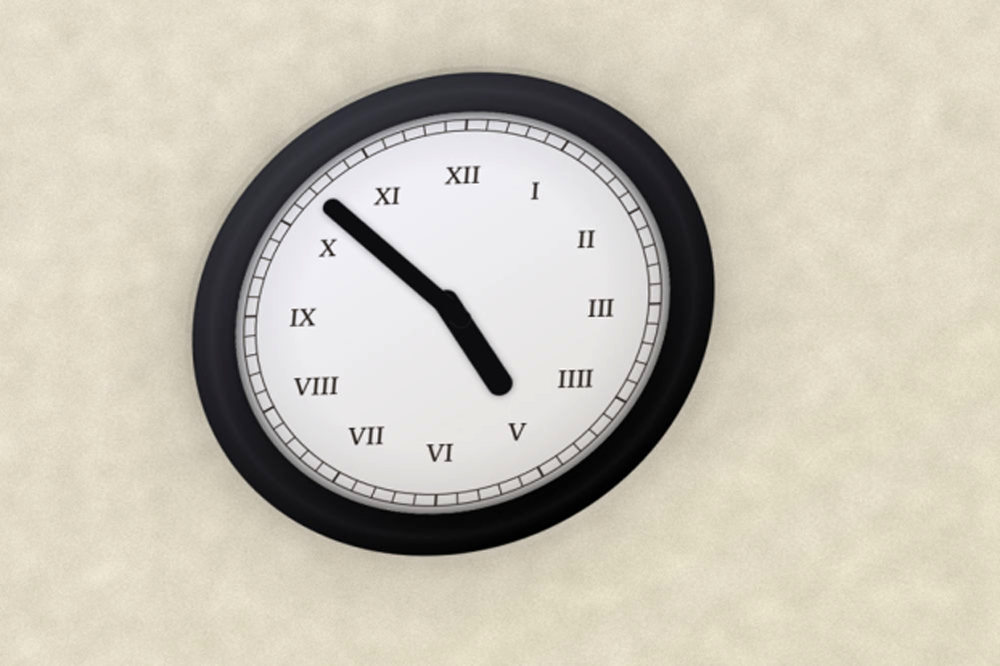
4:52
